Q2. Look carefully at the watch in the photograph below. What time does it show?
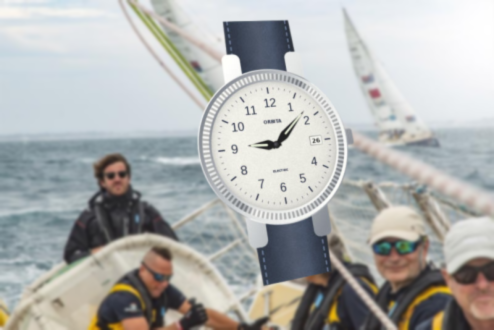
9:08
